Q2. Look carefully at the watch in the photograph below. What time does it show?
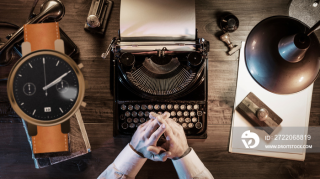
2:10
